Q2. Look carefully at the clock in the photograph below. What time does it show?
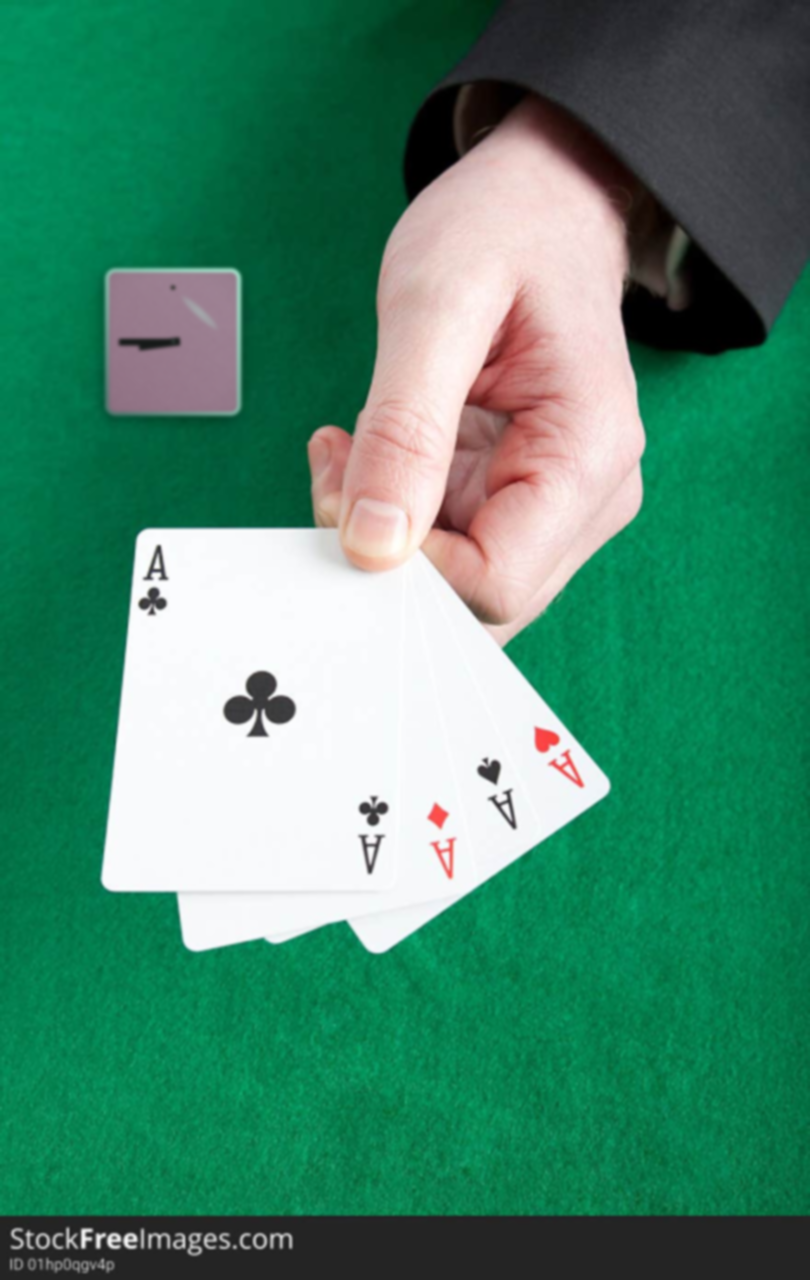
8:45
